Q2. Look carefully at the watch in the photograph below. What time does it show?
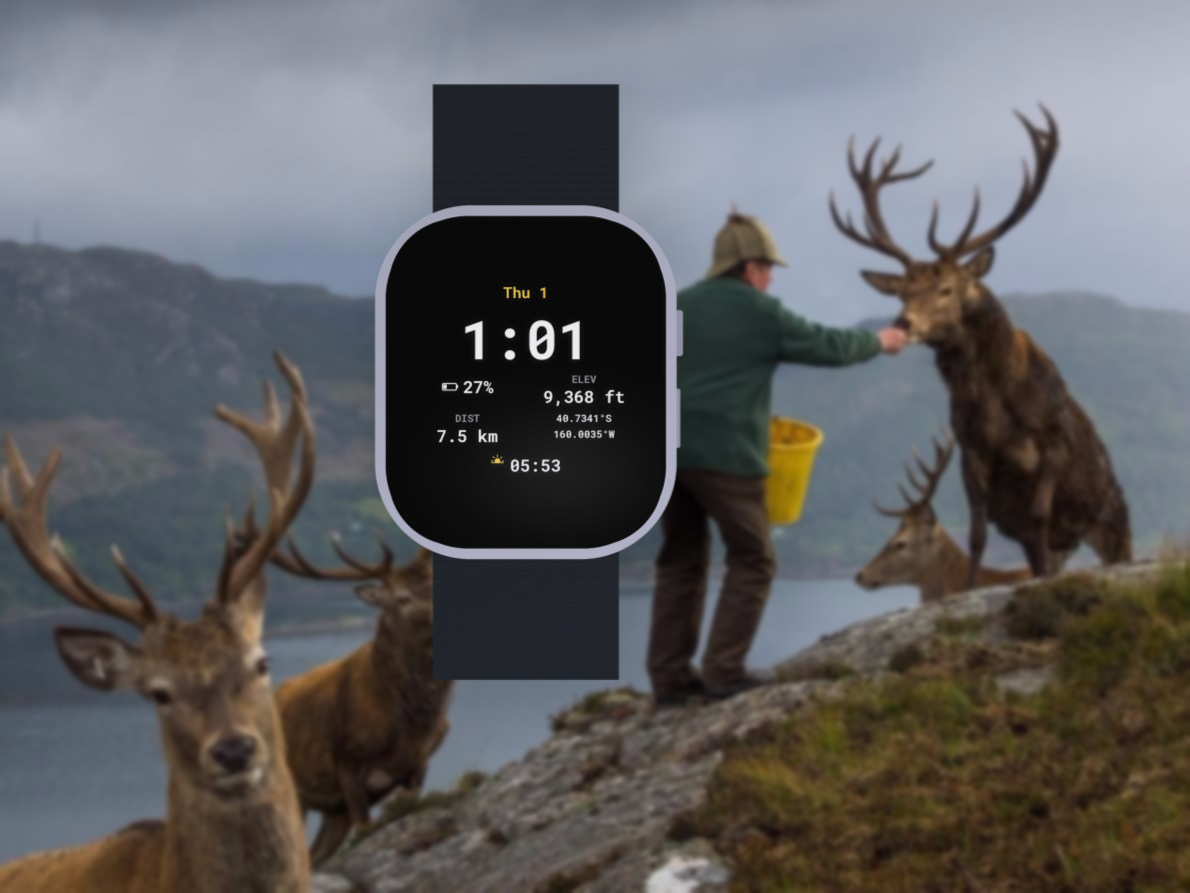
1:01
